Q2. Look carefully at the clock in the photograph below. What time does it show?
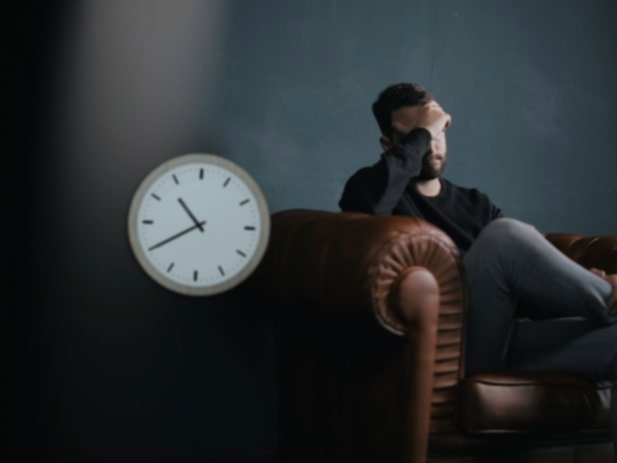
10:40
